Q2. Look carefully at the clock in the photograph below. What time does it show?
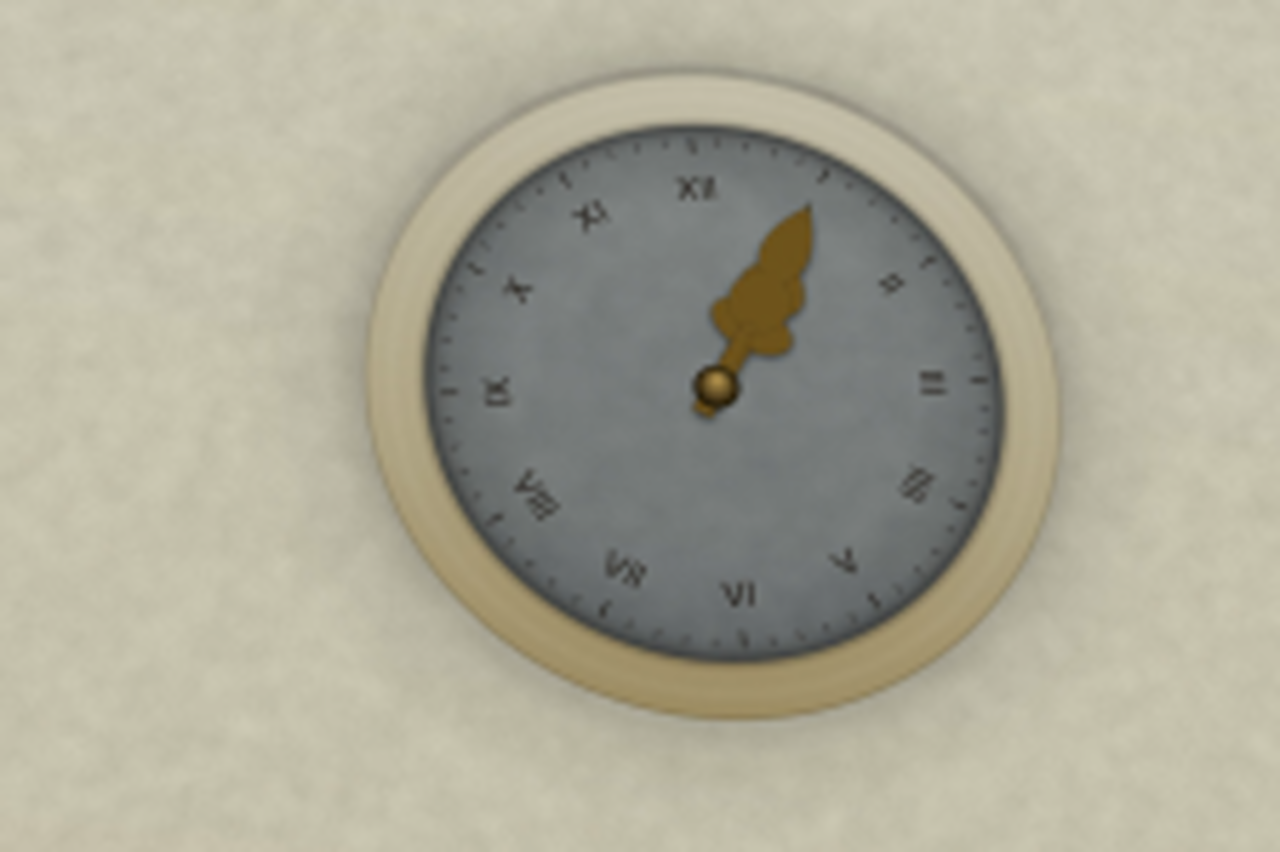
1:05
